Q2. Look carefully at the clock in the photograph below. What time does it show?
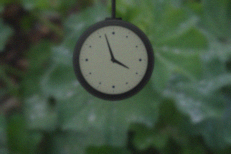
3:57
